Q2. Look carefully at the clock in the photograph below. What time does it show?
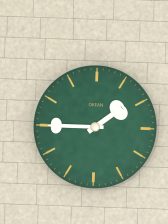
1:45
